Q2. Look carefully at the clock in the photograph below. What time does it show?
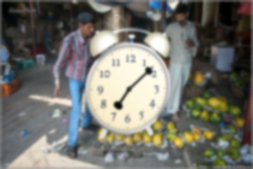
7:08
